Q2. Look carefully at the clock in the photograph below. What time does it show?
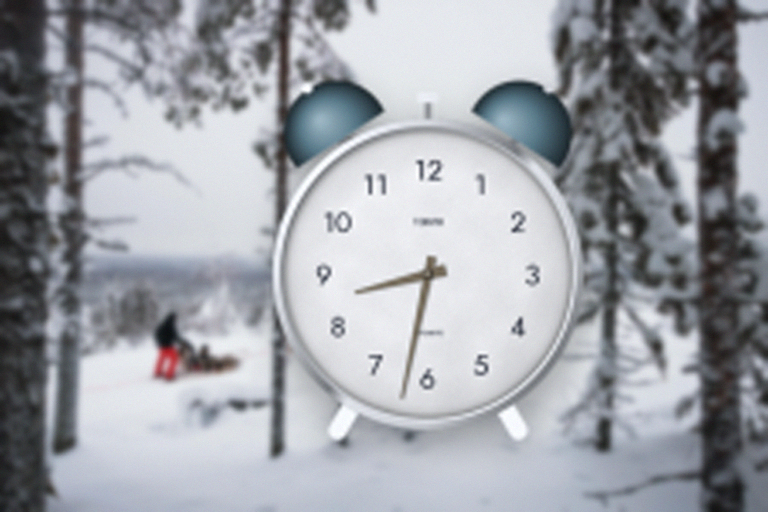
8:32
